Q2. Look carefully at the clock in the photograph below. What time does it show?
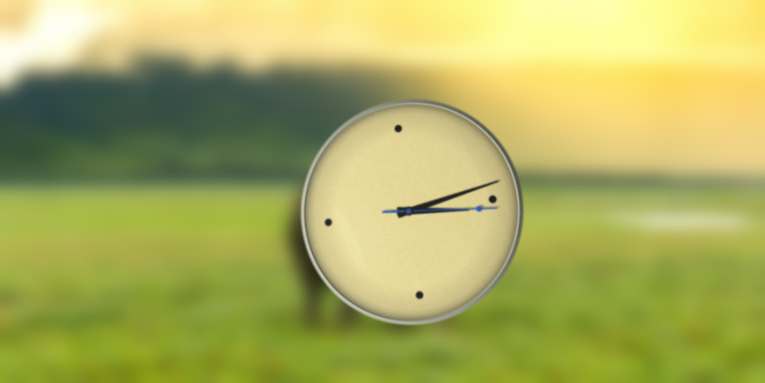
3:13:16
